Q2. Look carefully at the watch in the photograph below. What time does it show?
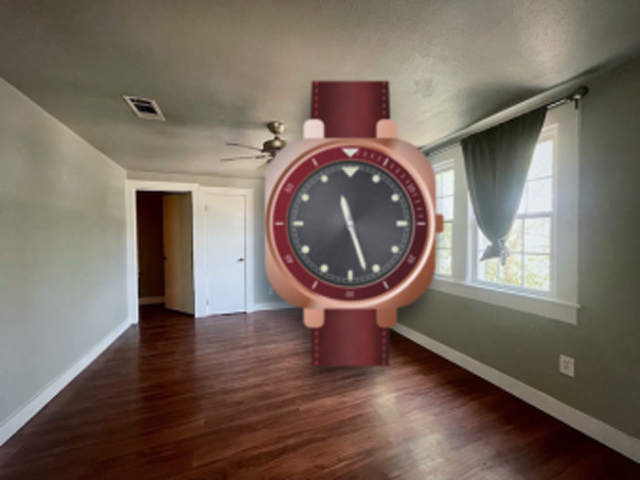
11:27
